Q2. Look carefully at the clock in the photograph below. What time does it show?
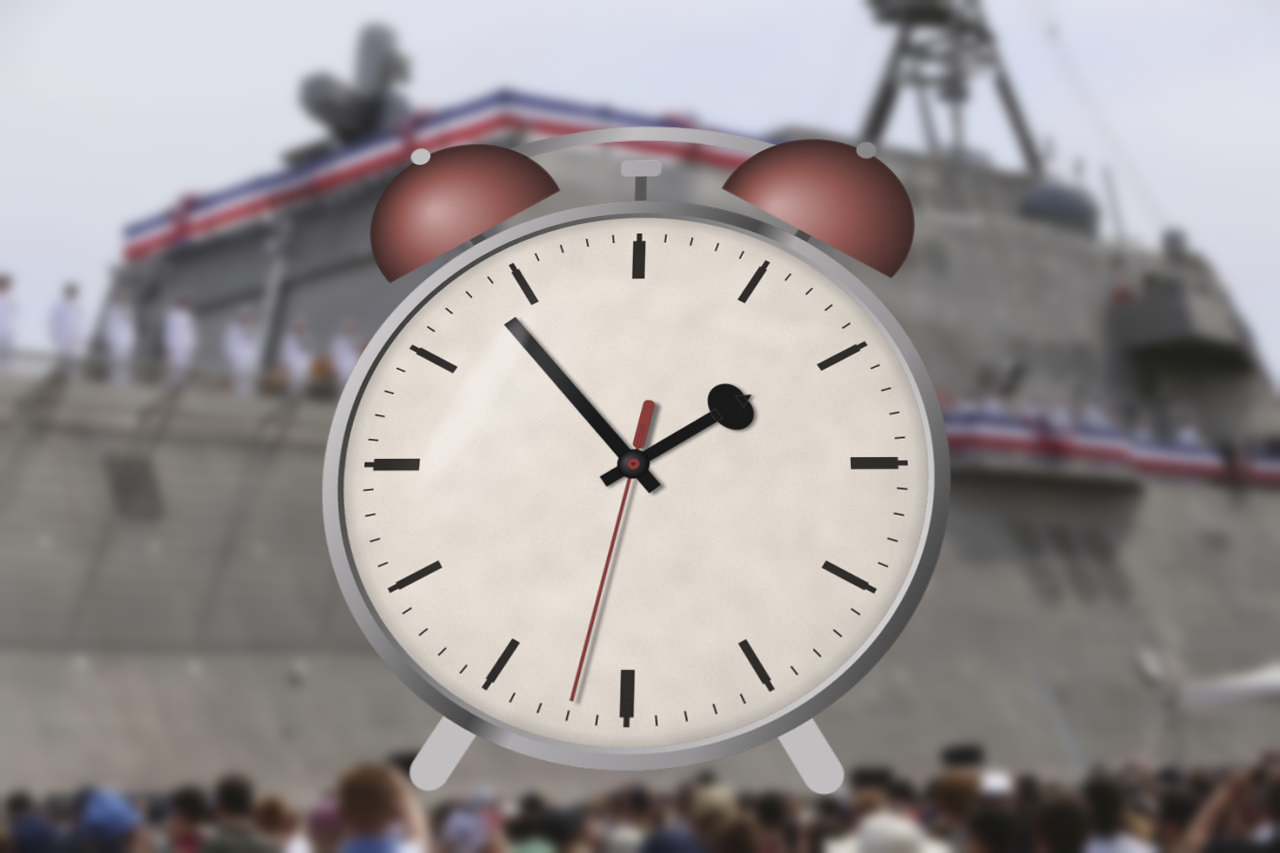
1:53:32
